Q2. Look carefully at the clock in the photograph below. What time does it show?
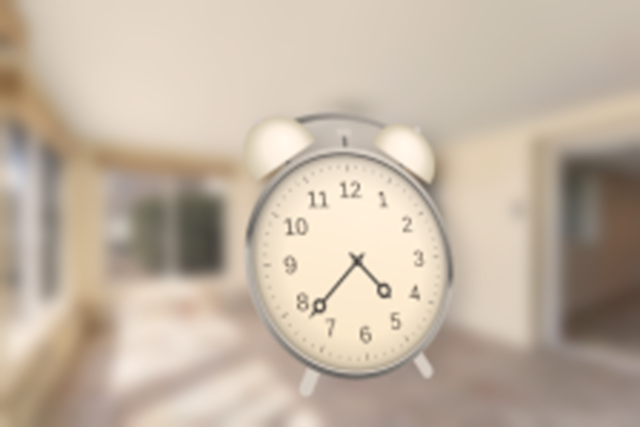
4:38
